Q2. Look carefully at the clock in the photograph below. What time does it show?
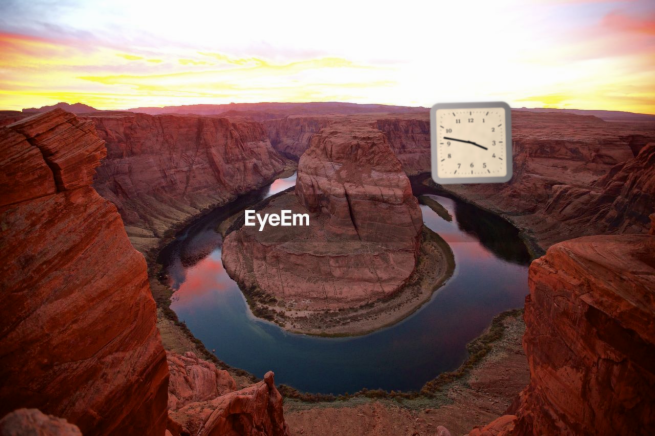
3:47
